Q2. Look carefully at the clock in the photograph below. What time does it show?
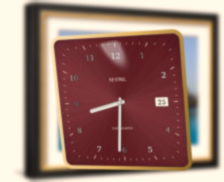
8:31
